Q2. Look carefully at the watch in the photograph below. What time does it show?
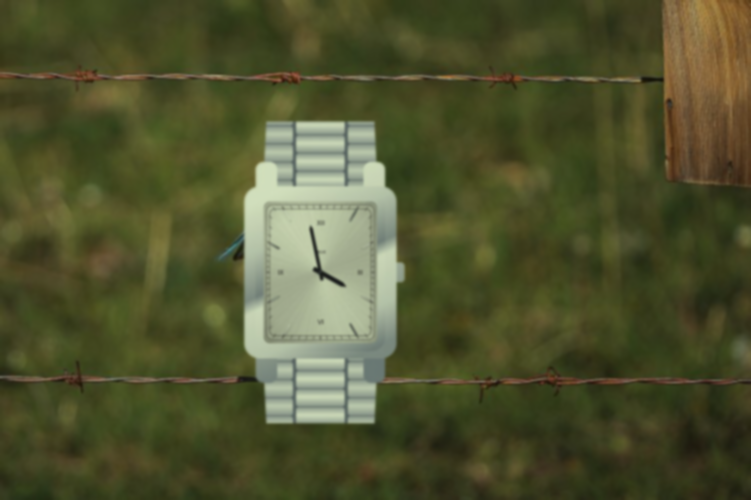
3:58
